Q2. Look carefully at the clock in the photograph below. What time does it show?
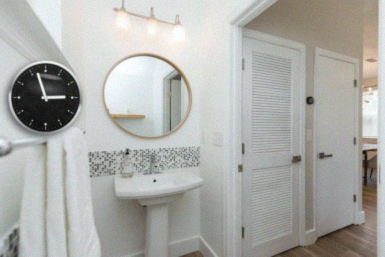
2:57
